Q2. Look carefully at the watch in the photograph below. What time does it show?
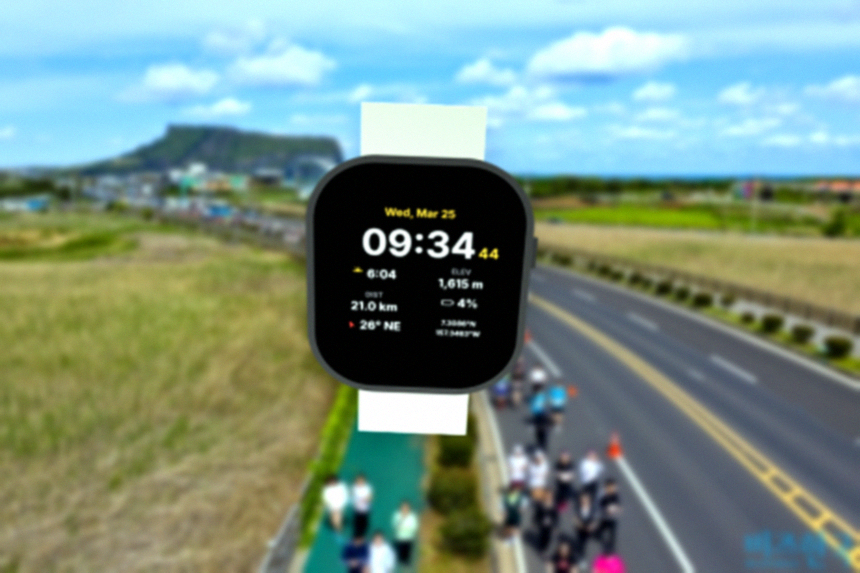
9:34
